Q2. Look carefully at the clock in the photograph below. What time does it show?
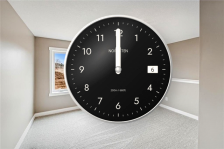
12:00
